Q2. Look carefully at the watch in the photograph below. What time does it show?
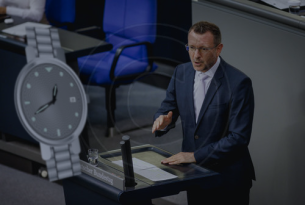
12:41
